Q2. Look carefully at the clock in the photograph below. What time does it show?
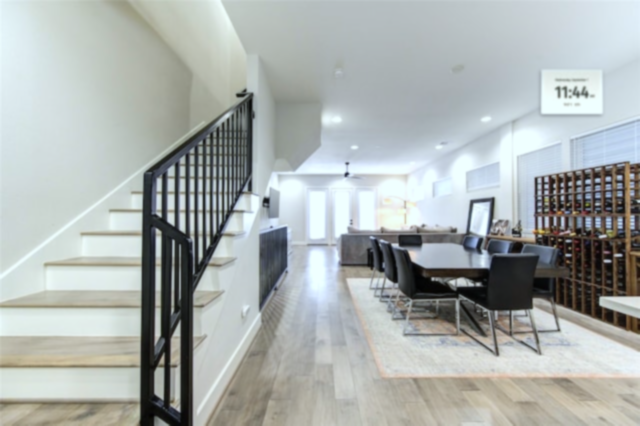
11:44
